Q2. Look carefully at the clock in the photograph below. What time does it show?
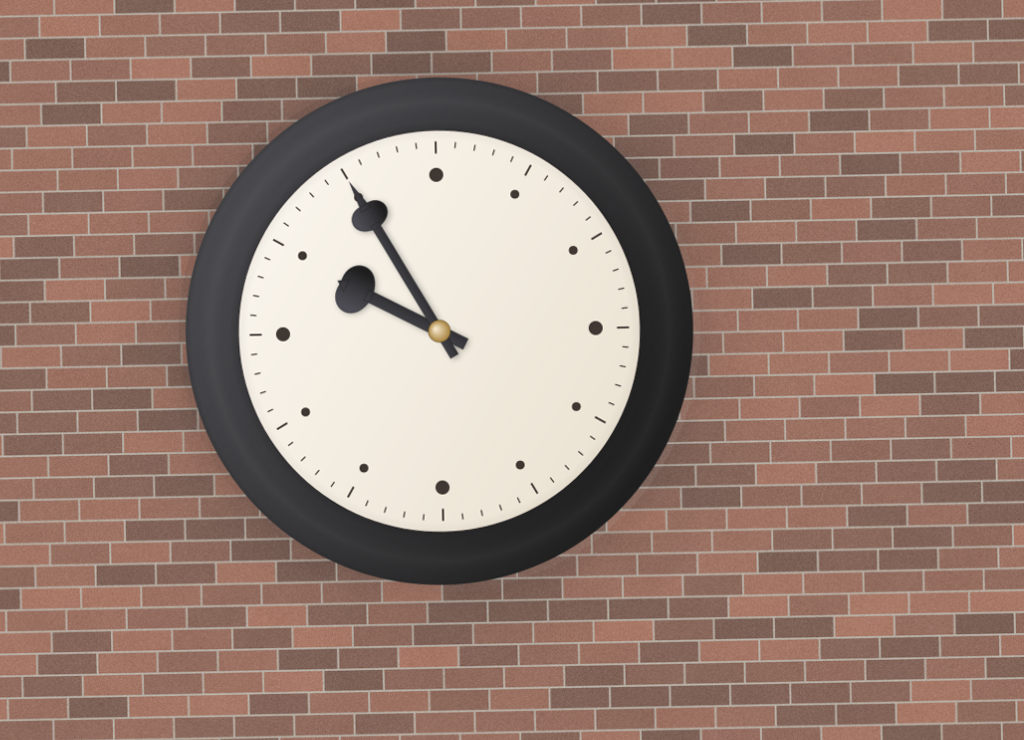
9:55
